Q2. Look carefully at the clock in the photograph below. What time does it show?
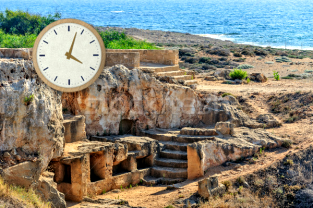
4:03
